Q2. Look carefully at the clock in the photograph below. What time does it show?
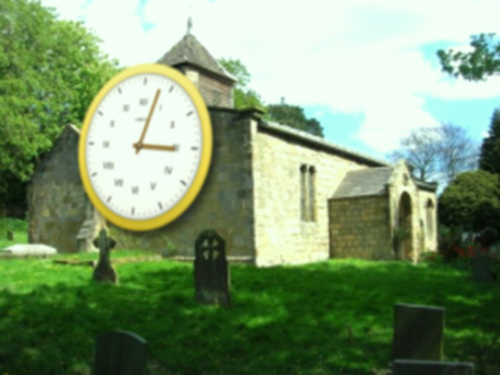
3:03
